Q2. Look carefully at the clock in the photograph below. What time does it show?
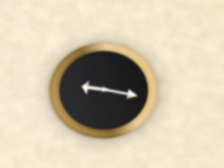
9:17
